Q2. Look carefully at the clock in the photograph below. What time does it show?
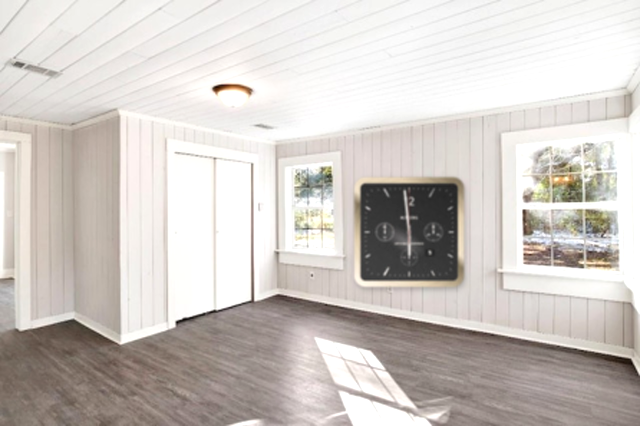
5:59
